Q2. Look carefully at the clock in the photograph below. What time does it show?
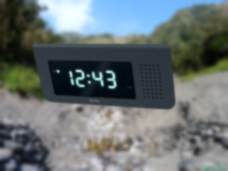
12:43
